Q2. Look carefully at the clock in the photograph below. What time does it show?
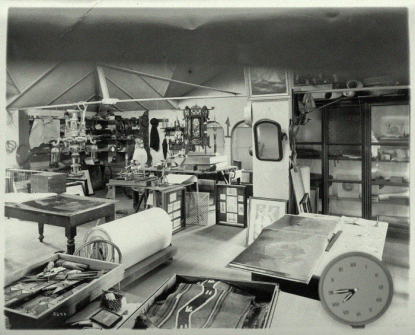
7:45
